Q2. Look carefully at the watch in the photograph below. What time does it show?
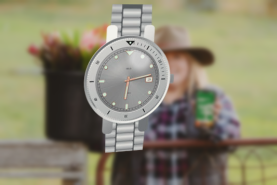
6:13
